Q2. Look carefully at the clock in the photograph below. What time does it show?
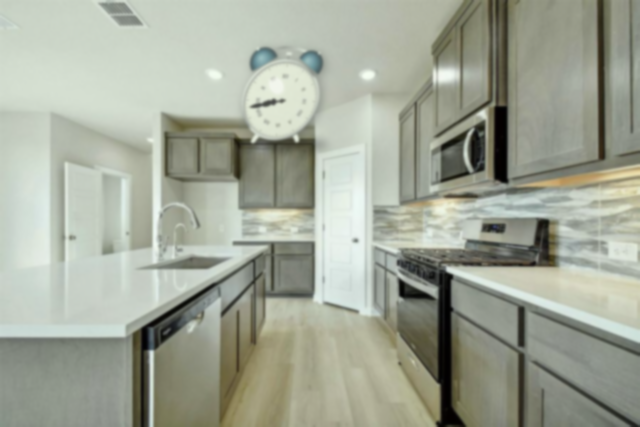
8:43
